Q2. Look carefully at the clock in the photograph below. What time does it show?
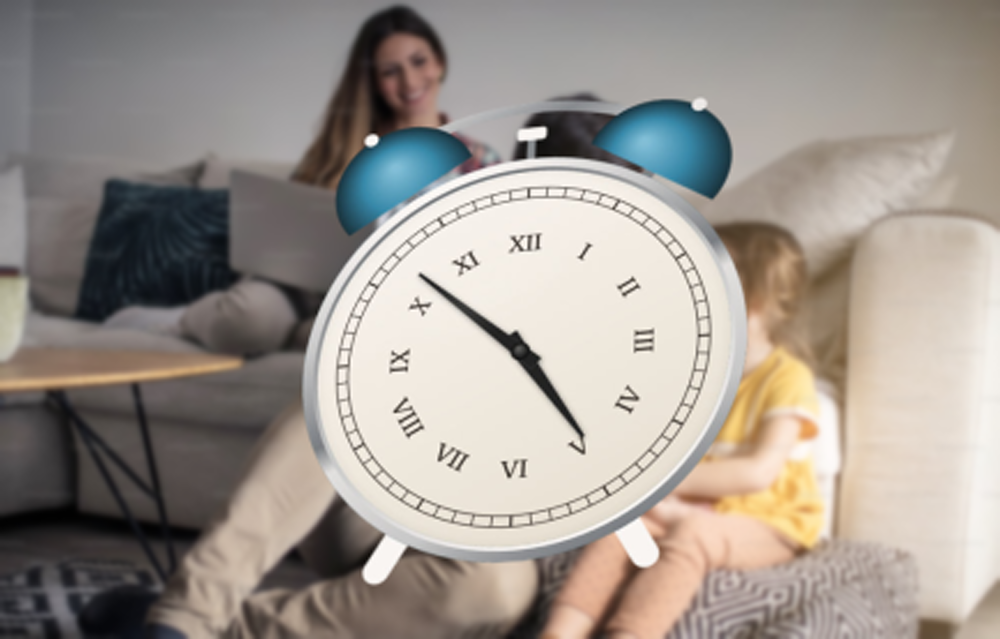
4:52
